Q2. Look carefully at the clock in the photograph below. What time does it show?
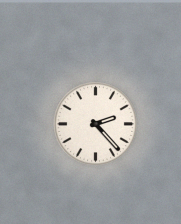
2:23
